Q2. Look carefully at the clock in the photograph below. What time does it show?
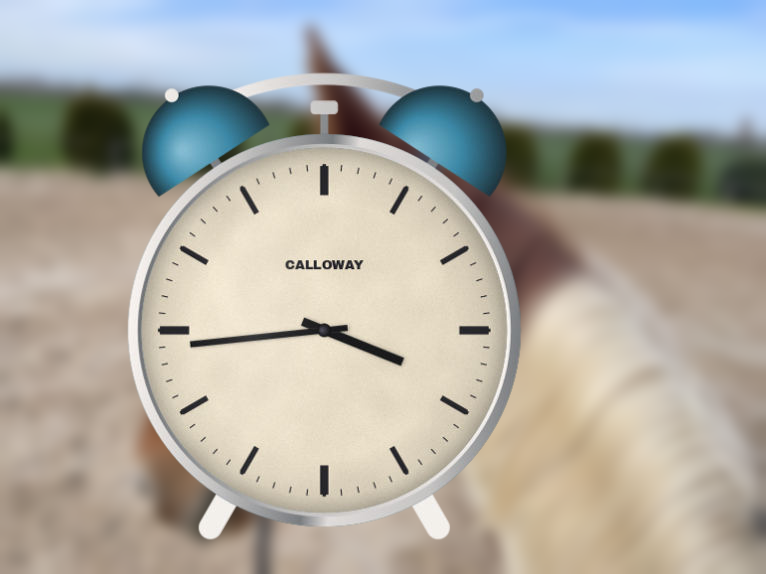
3:44
